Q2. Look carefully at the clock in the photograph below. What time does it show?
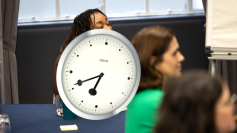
6:41
